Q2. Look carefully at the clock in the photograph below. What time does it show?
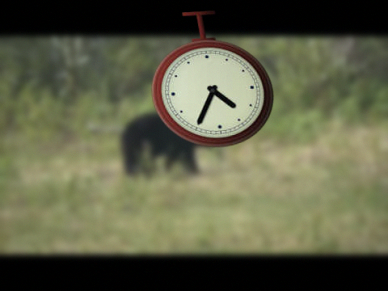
4:35
